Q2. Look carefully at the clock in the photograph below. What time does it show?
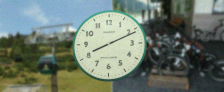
8:11
